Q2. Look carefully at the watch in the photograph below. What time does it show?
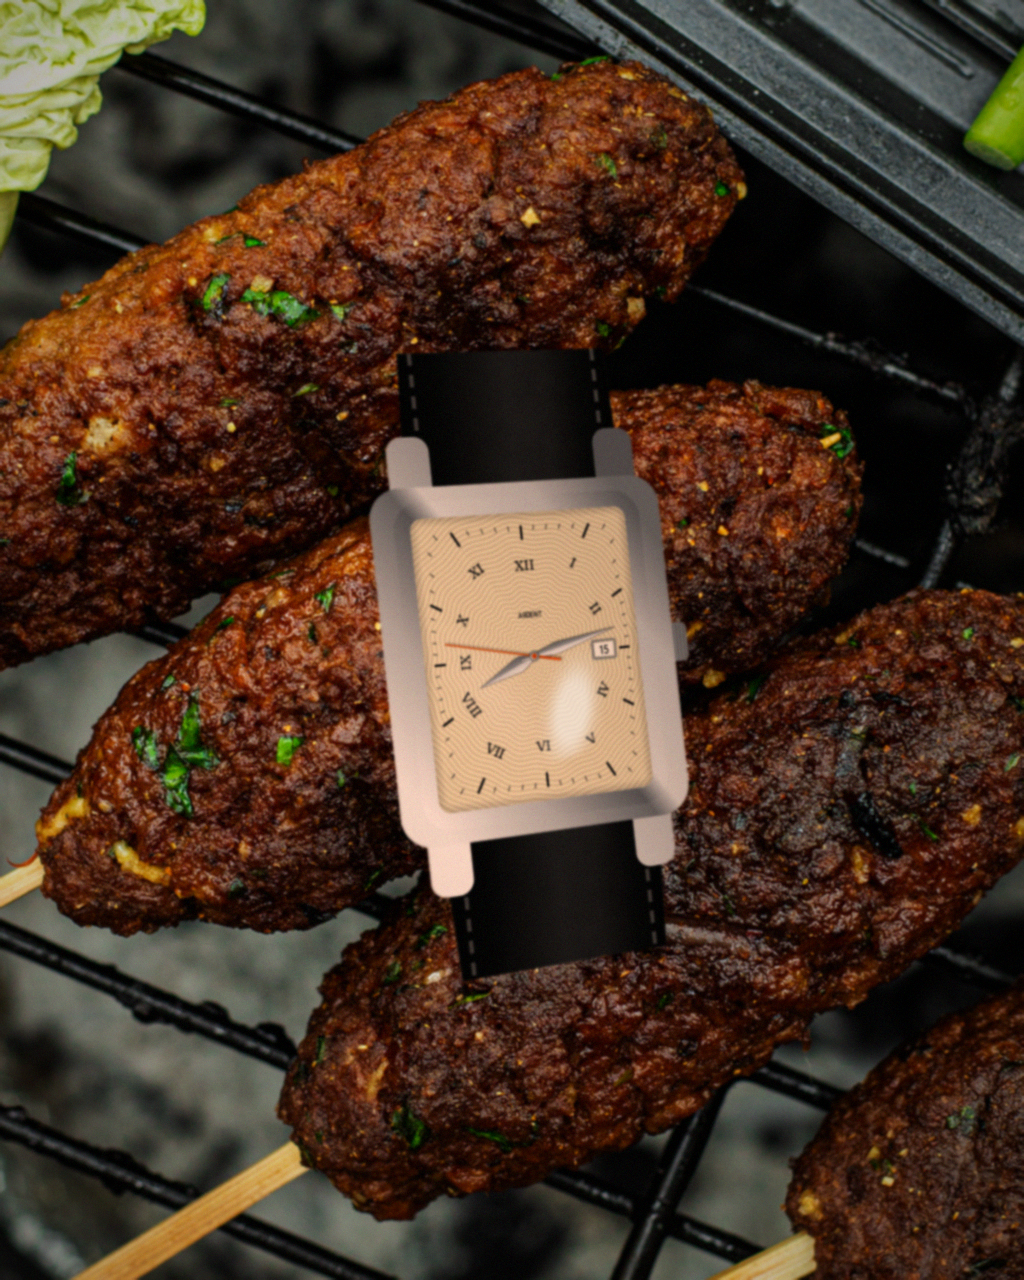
8:12:47
